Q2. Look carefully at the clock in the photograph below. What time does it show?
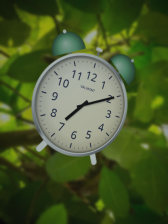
7:10
